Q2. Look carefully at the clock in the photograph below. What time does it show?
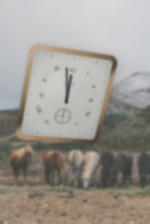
11:58
